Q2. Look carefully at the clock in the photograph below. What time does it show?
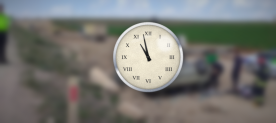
10:58
